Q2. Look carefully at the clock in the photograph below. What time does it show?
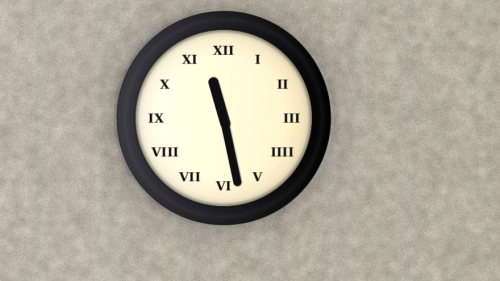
11:28
